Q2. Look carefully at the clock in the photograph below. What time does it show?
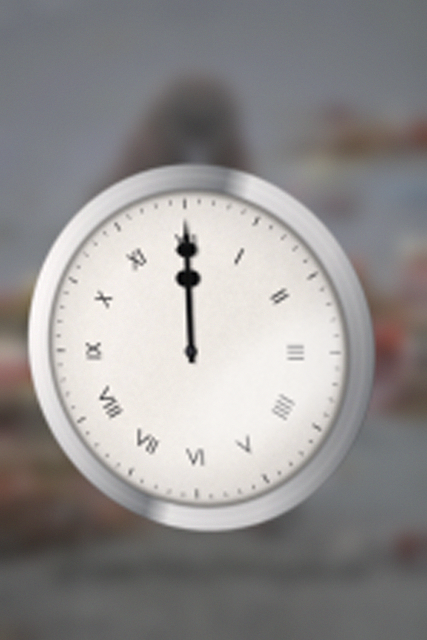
12:00
